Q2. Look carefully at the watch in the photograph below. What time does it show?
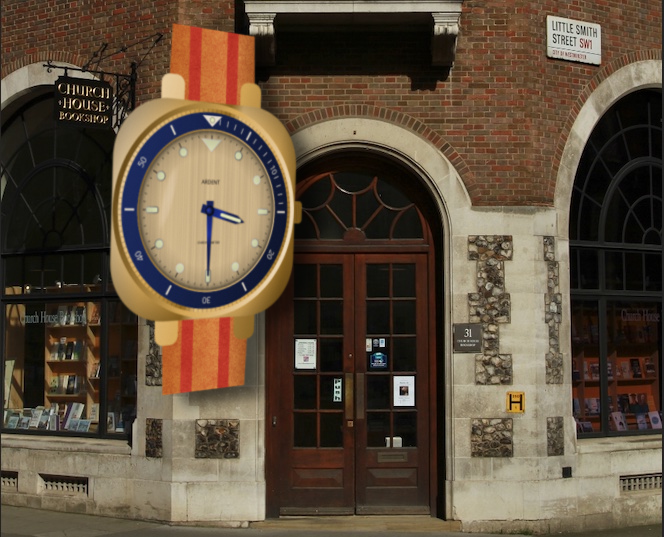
3:30
